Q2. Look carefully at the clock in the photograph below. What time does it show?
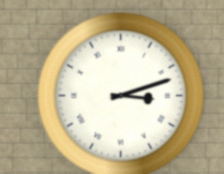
3:12
